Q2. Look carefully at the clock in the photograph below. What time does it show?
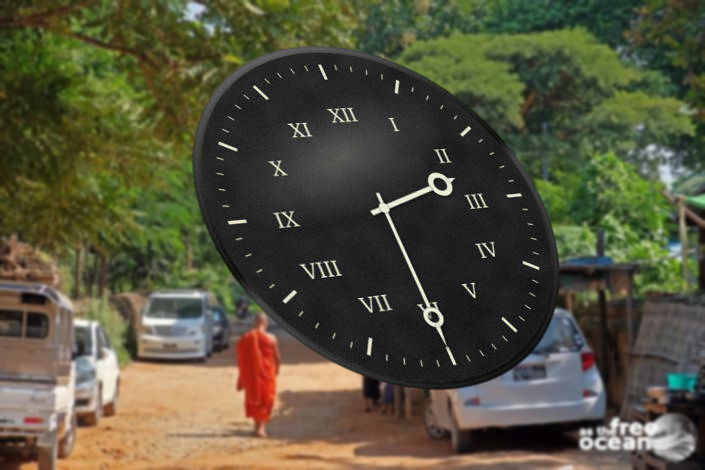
2:30
